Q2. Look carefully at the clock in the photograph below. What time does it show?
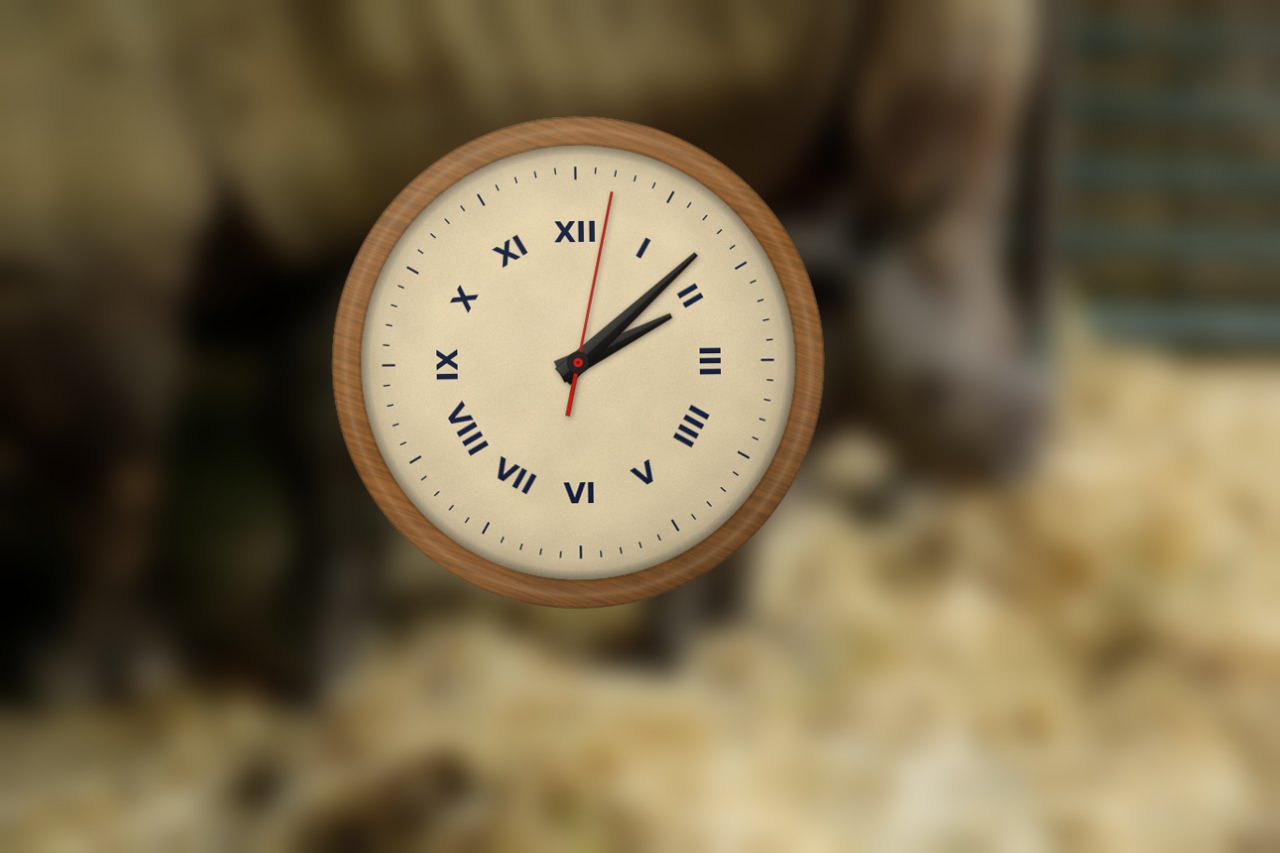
2:08:02
